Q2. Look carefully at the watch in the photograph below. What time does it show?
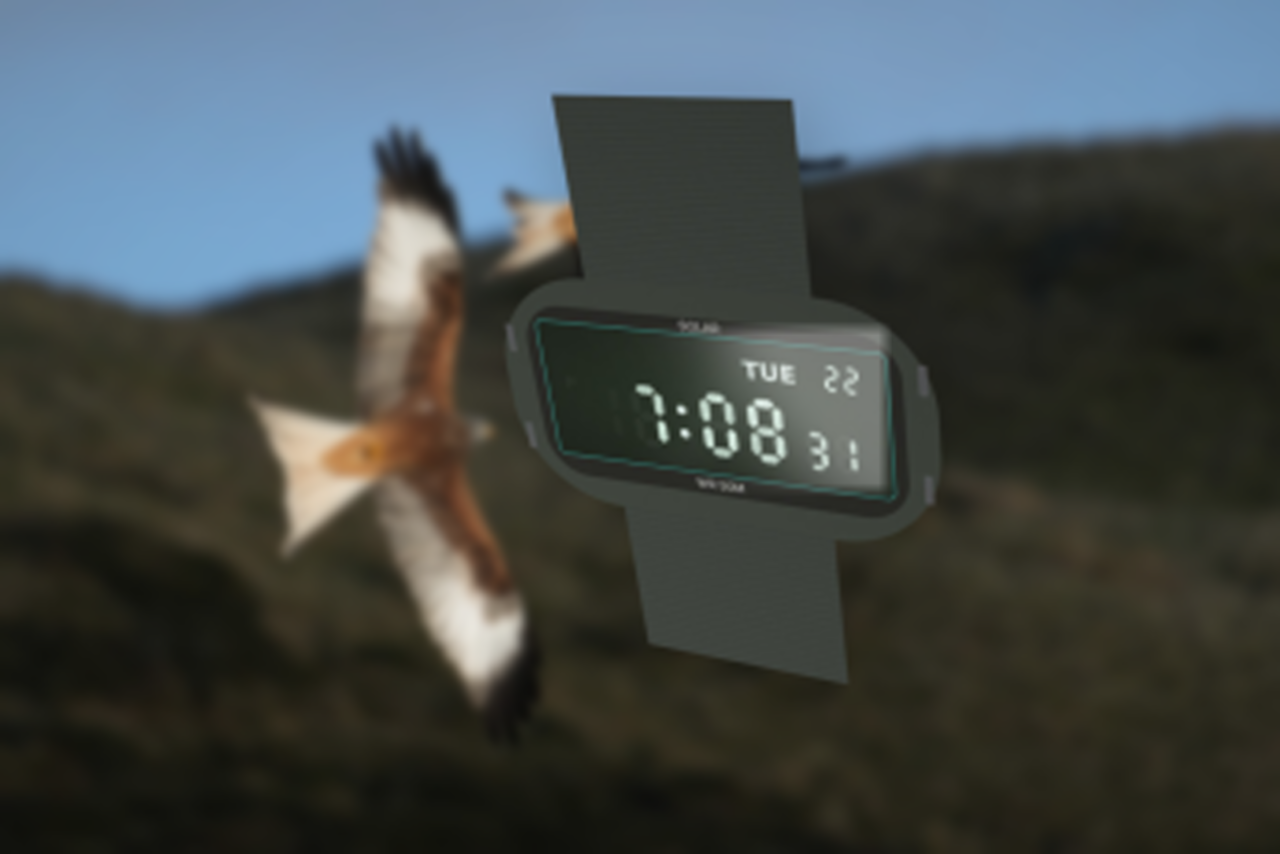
7:08:31
